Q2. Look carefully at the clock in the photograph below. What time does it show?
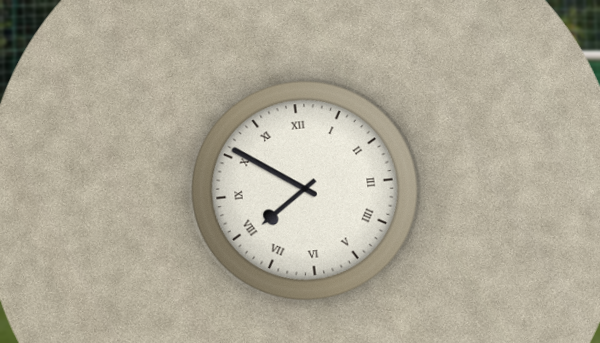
7:51
